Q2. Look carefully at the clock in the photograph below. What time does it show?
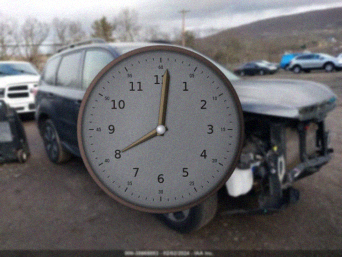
8:01
